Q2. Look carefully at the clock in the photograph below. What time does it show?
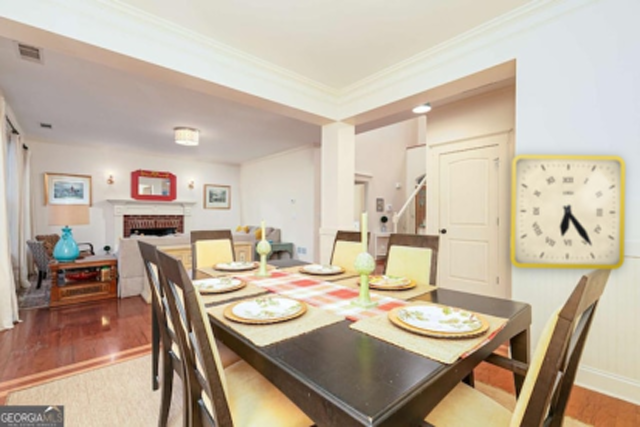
6:24
